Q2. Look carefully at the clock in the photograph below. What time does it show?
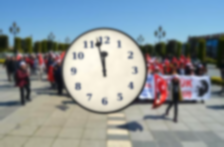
11:58
